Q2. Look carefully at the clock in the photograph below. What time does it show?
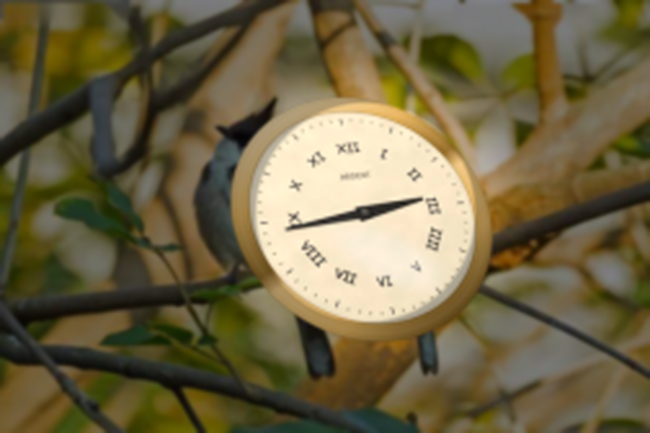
2:44
